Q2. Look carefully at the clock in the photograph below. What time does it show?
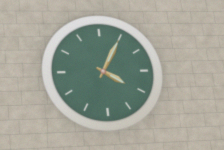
4:05
